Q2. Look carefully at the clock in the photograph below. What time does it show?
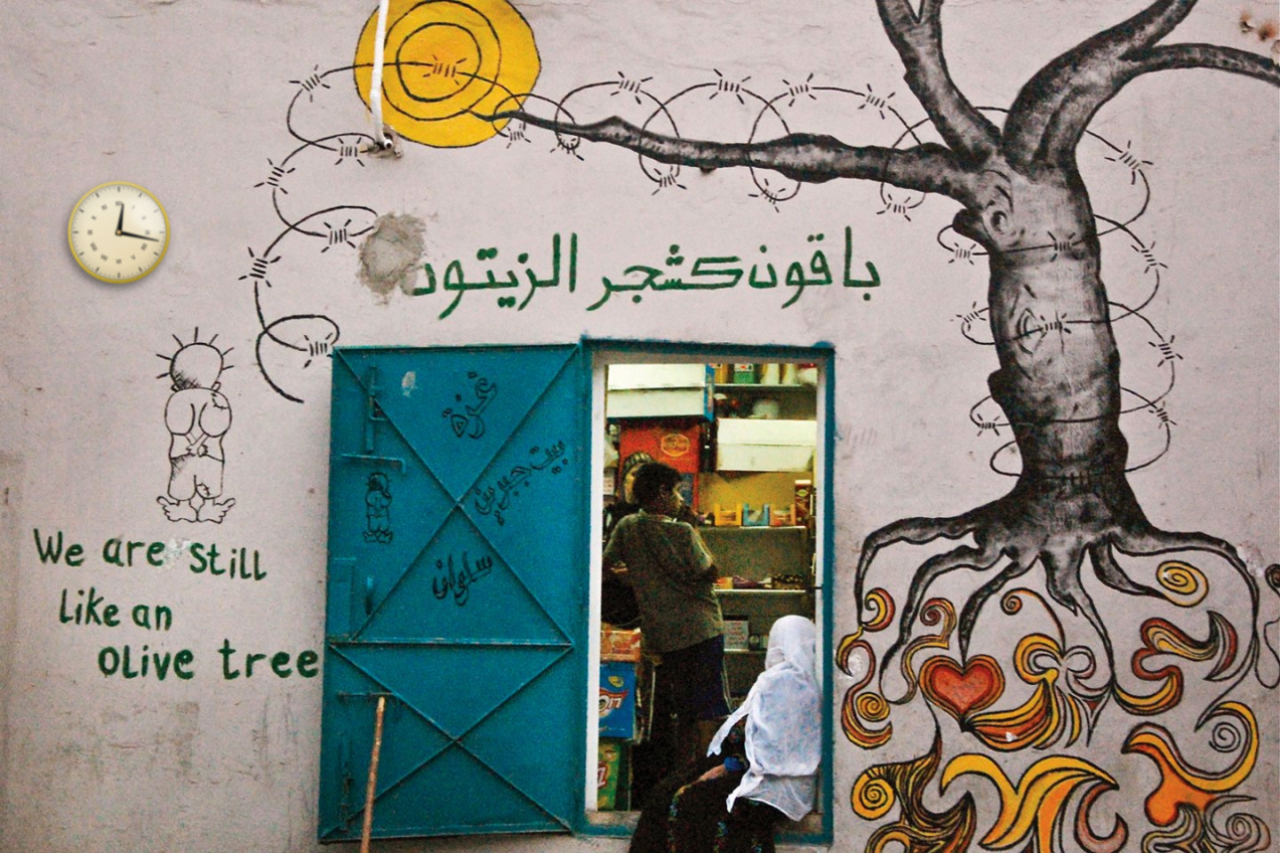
12:17
